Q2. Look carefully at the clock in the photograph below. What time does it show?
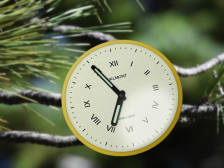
6:55
